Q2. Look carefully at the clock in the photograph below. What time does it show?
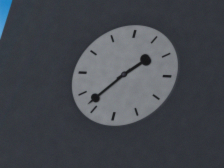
1:37
